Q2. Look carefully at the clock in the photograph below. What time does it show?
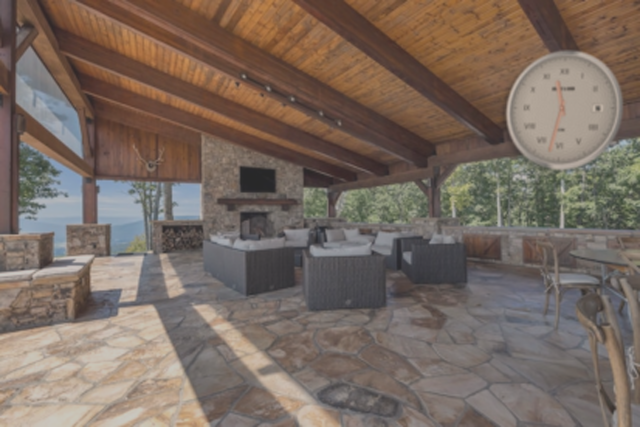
11:32
